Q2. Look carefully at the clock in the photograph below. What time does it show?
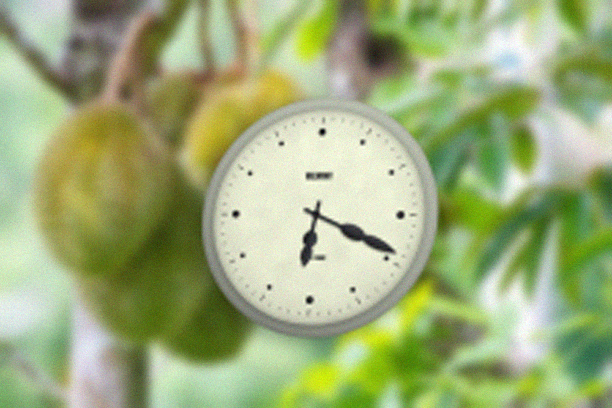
6:19
